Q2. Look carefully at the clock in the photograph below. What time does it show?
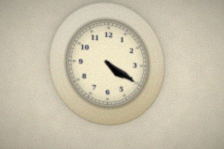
4:20
